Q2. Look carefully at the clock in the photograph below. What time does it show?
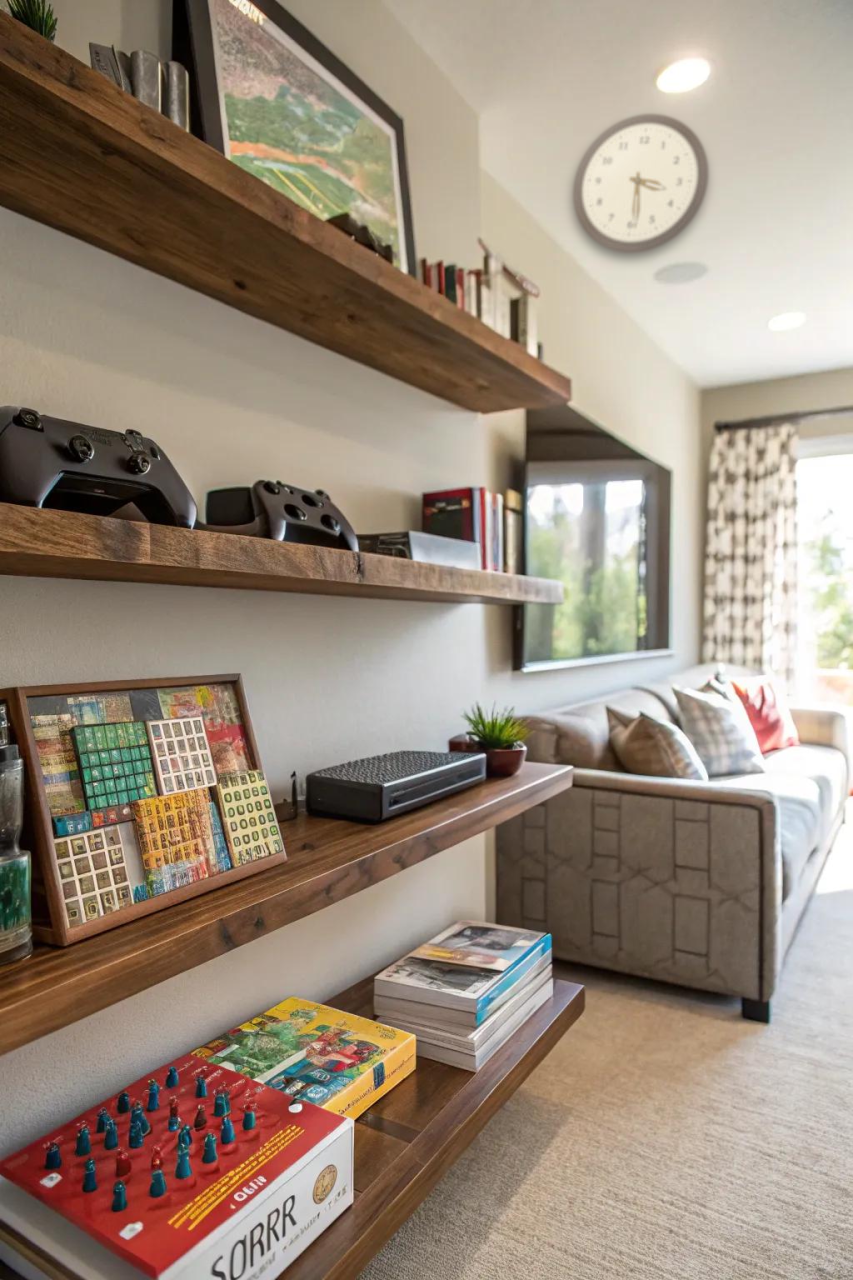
3:29
